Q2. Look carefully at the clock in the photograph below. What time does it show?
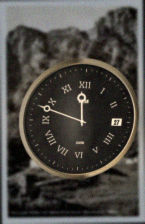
11:48
